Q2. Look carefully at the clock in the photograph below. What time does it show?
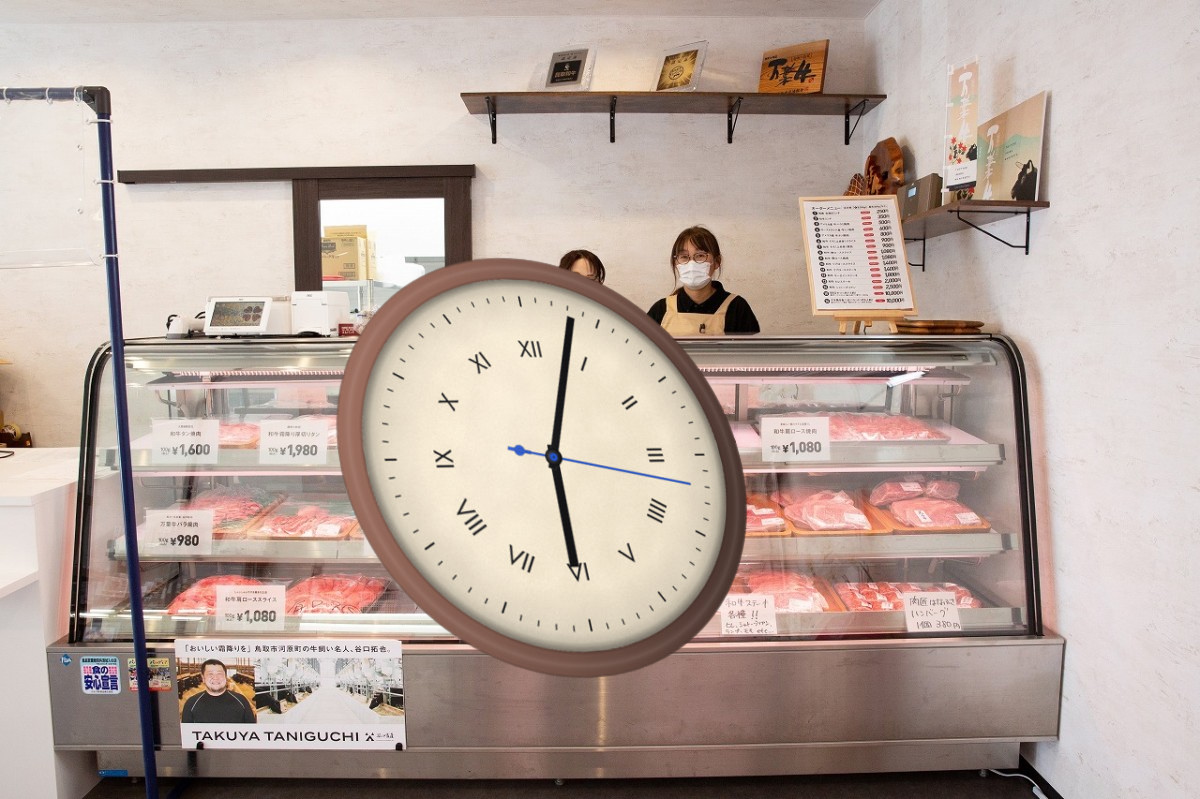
6:03:17
